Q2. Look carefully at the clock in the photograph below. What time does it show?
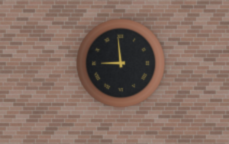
8:59
